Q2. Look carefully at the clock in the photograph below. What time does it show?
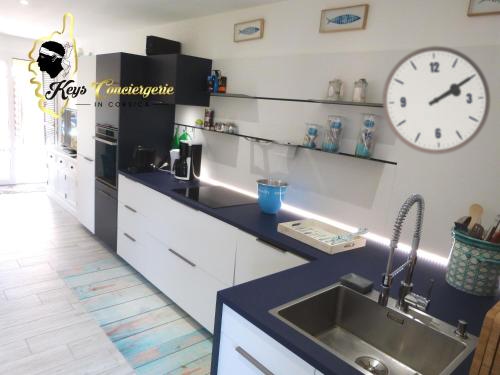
2:10
